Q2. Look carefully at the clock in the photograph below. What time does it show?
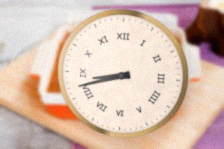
8:42
